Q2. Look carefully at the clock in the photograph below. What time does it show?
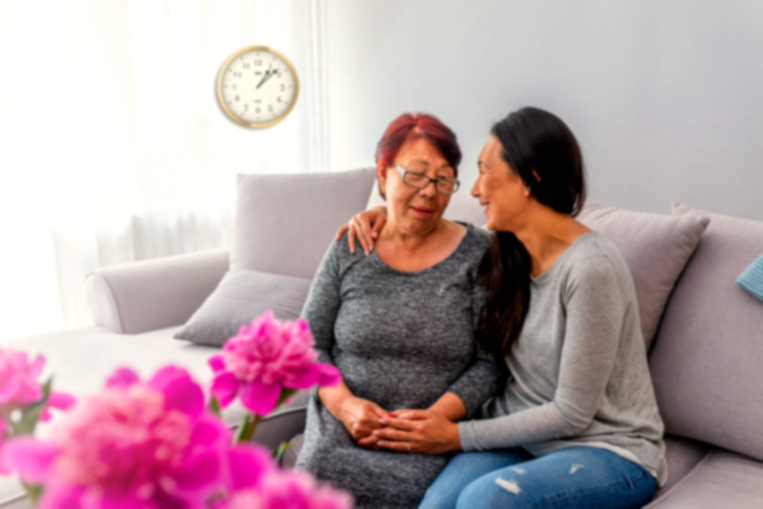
1:08
